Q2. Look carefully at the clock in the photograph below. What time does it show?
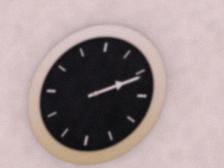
2:11
